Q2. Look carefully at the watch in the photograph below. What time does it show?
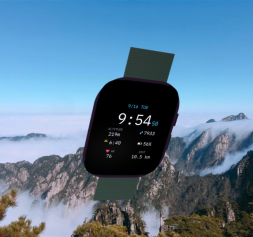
9:54
